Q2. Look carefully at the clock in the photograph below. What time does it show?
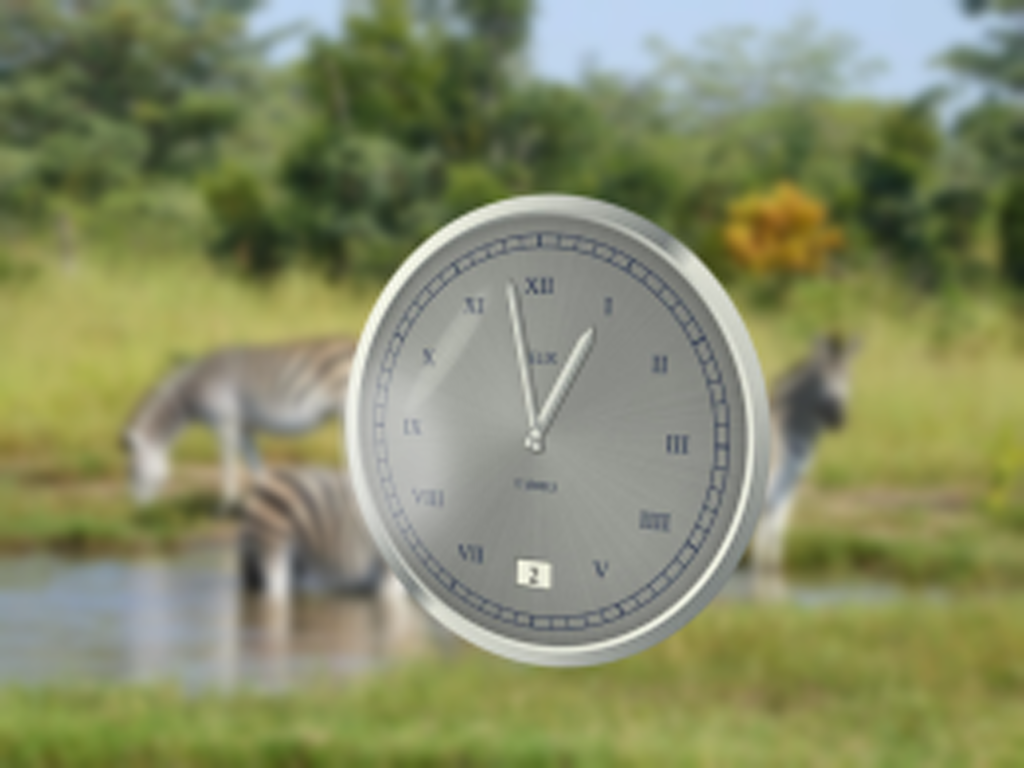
12:58
